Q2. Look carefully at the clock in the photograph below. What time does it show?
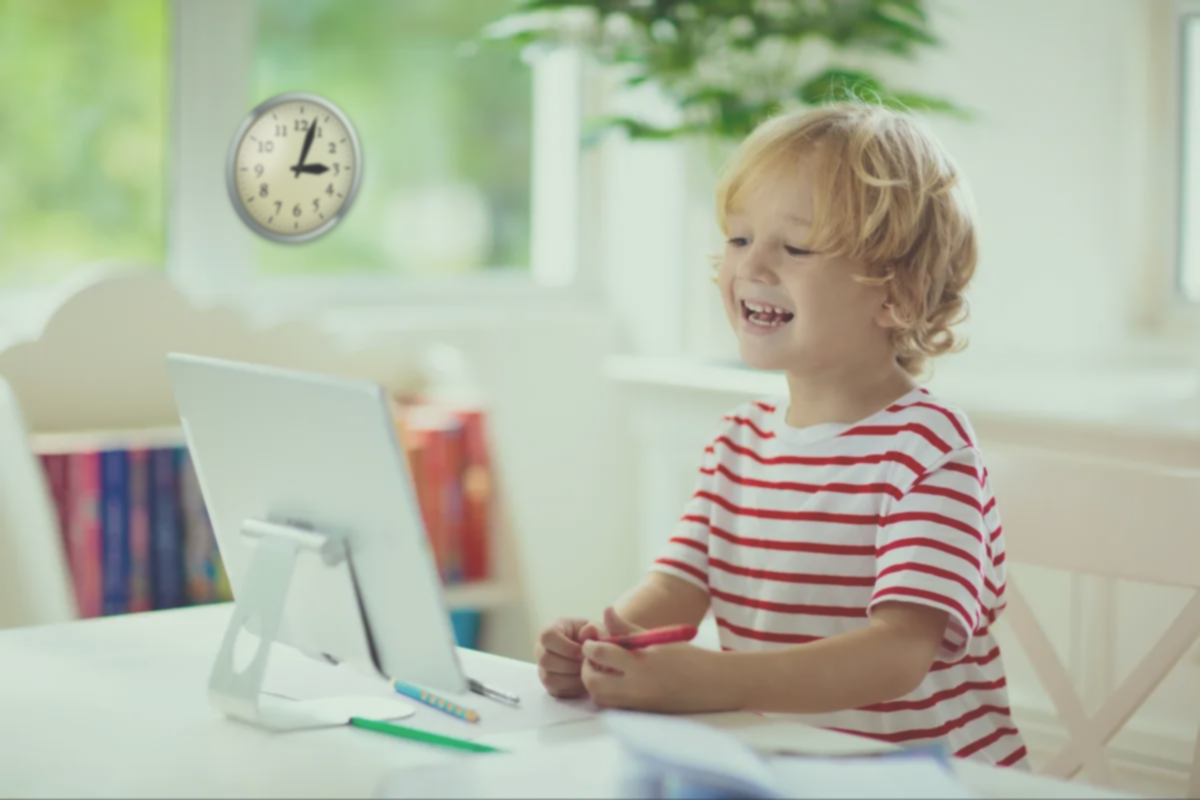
3:03
